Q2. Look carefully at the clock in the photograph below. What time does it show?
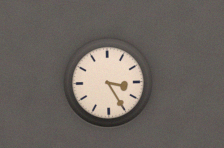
3:25
